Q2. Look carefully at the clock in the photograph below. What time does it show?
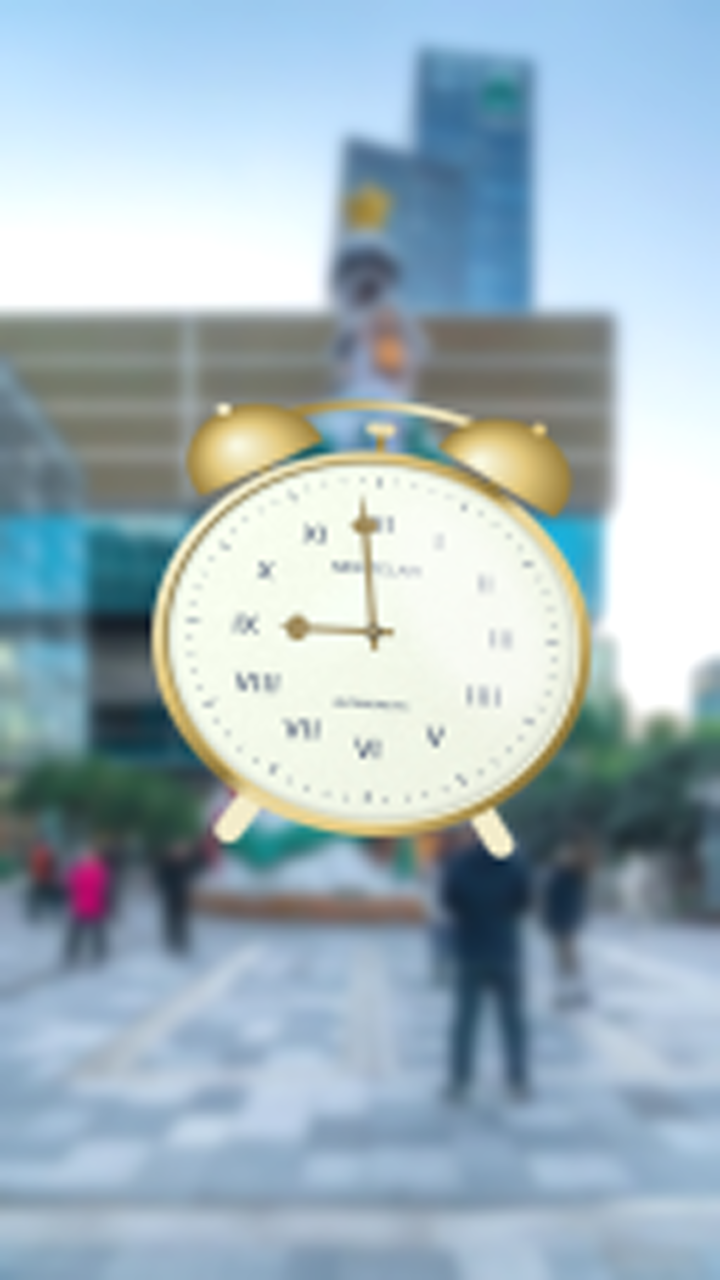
8:59
